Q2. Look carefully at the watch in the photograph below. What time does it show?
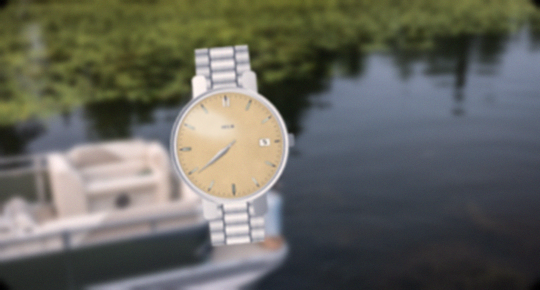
7:39
